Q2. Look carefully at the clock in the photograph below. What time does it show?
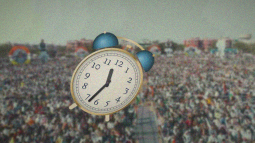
11:33
